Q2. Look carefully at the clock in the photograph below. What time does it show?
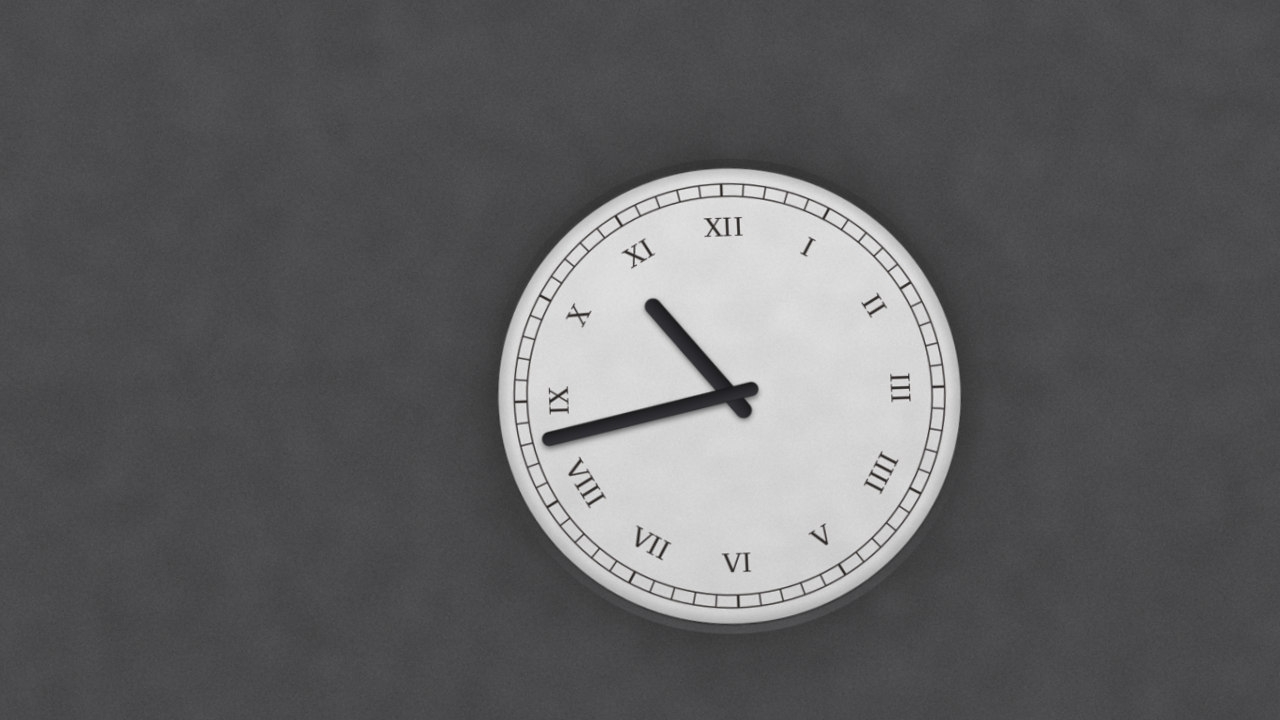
10:43
